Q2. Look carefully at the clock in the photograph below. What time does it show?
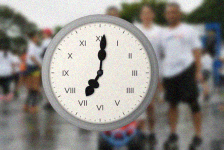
7:01
